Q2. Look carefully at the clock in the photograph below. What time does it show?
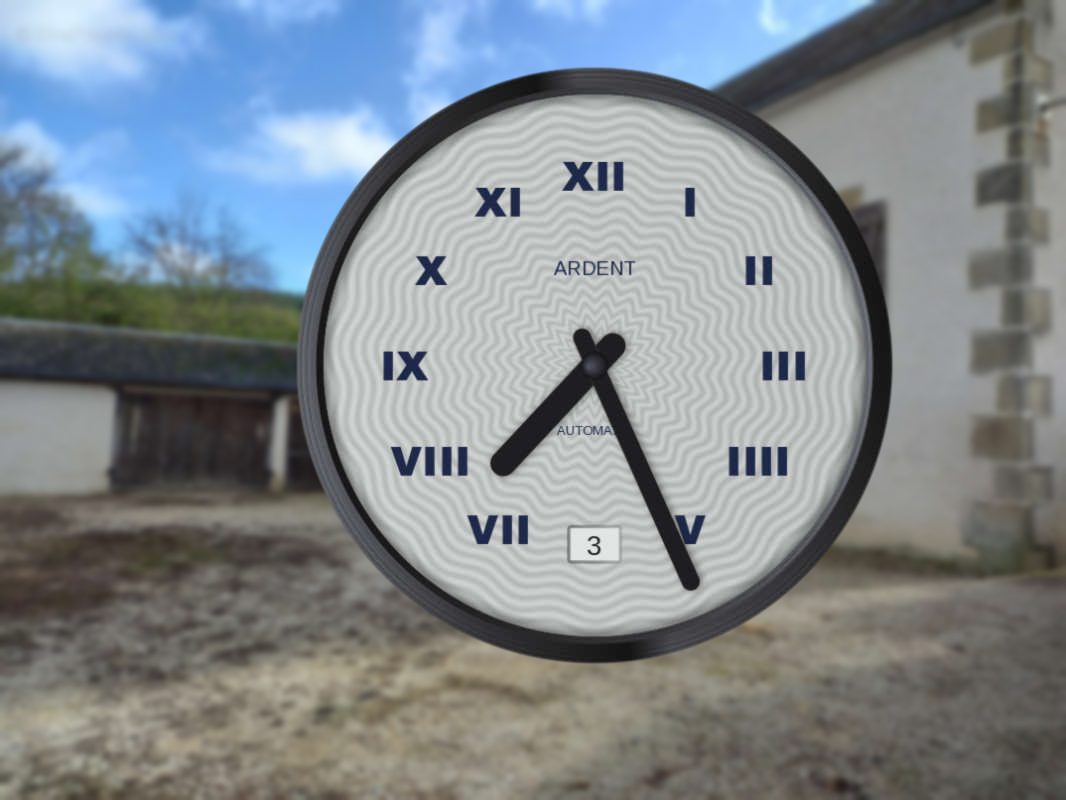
7:26
